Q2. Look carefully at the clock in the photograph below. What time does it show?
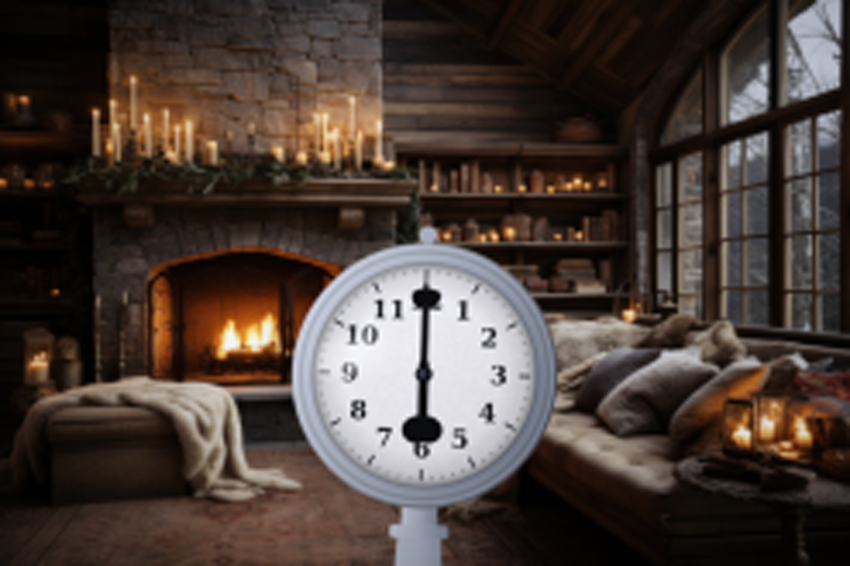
6:00
